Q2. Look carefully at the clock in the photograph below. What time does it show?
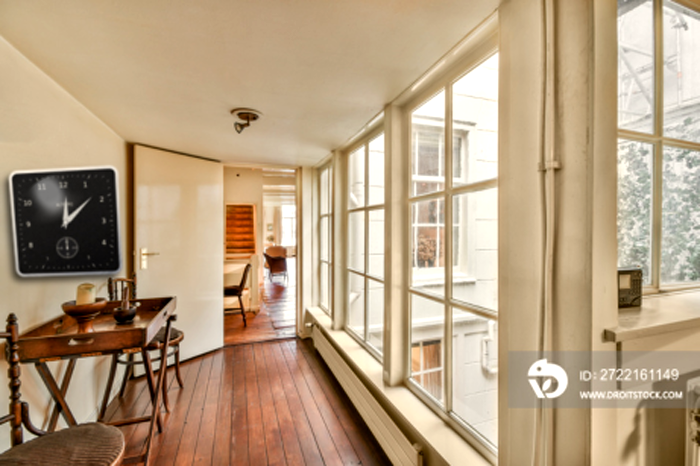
12:08
